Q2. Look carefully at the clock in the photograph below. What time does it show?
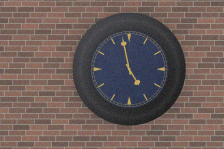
4:58
